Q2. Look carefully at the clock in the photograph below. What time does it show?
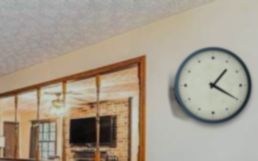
1:20
